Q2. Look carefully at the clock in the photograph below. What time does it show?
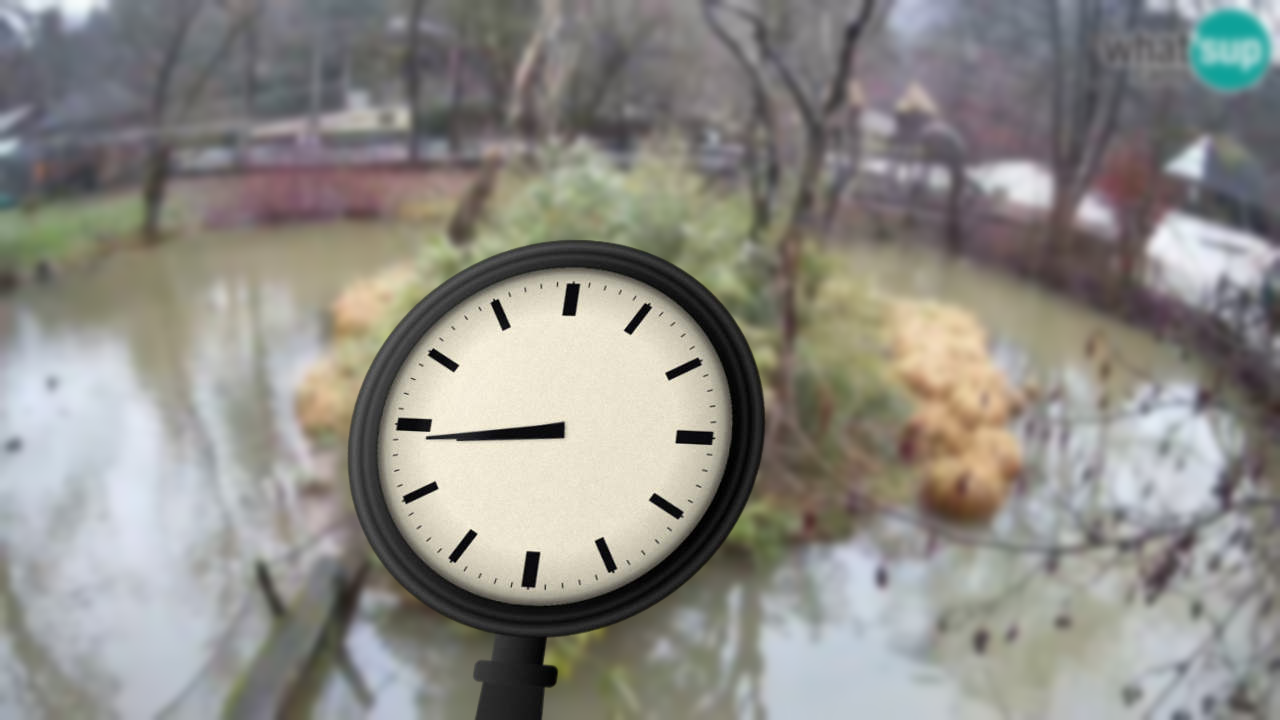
8:44
